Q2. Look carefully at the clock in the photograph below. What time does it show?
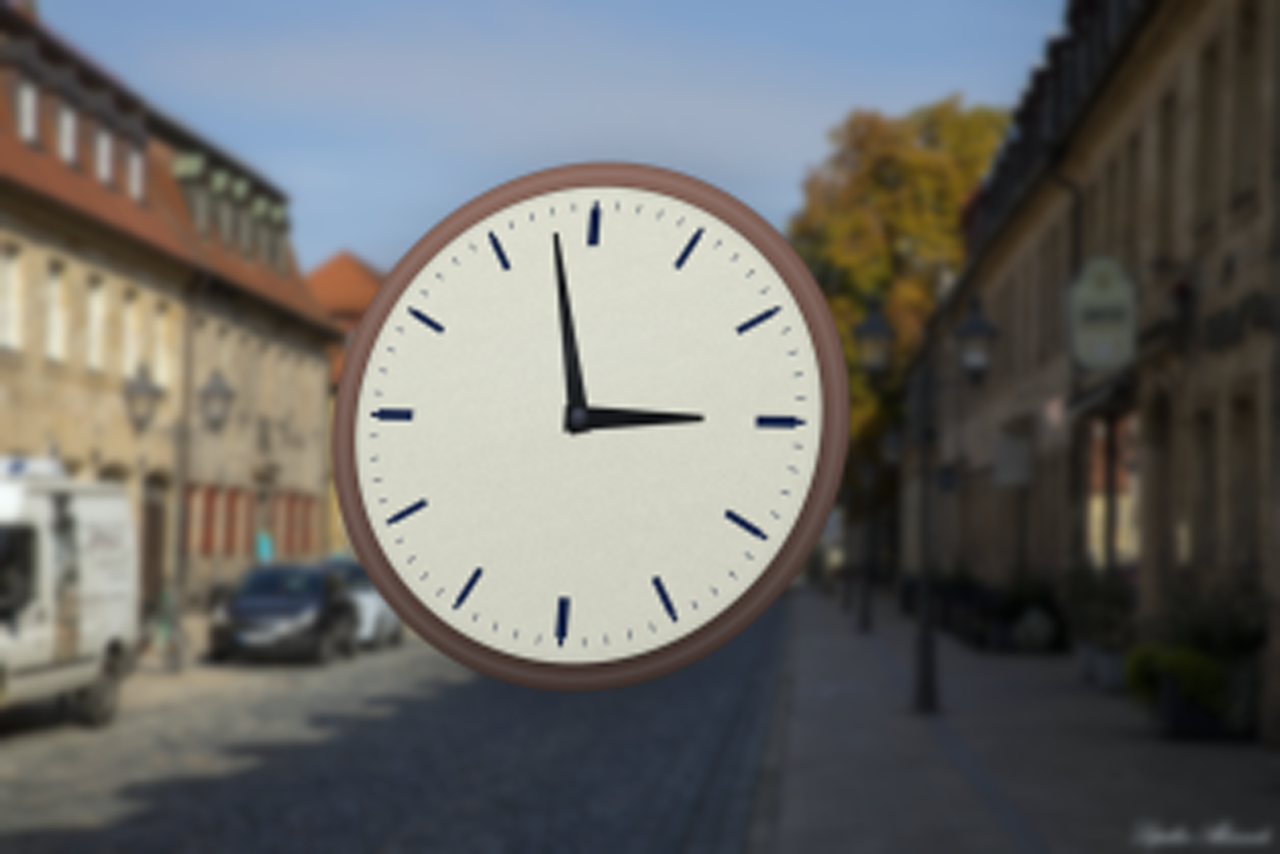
2:58
